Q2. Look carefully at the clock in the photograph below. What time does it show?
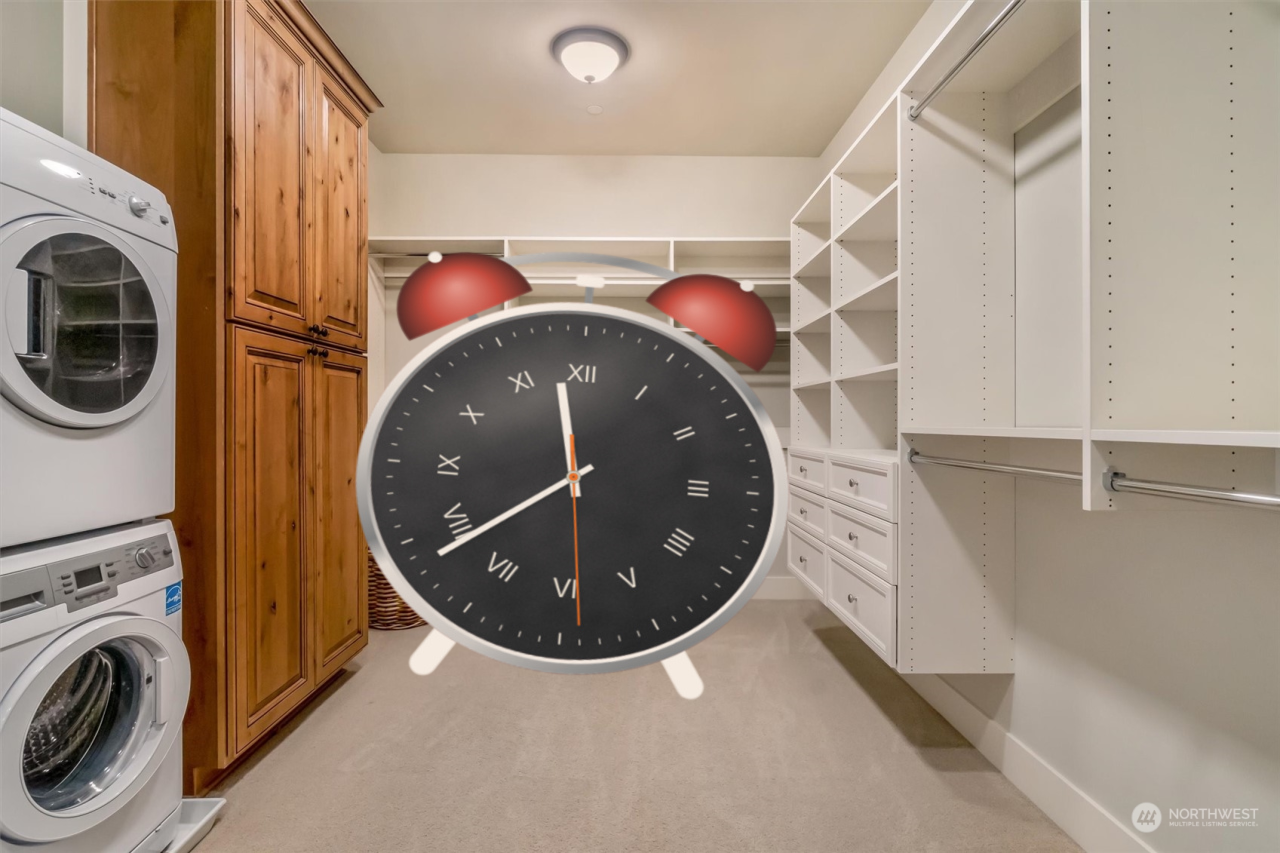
11:38:29
